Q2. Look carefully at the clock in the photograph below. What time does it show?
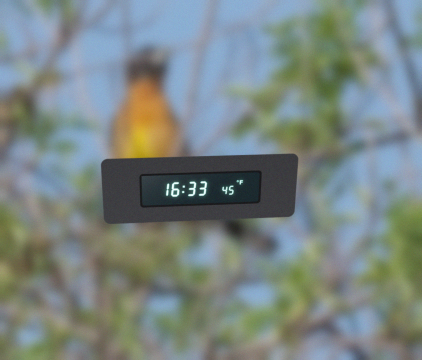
16:33
